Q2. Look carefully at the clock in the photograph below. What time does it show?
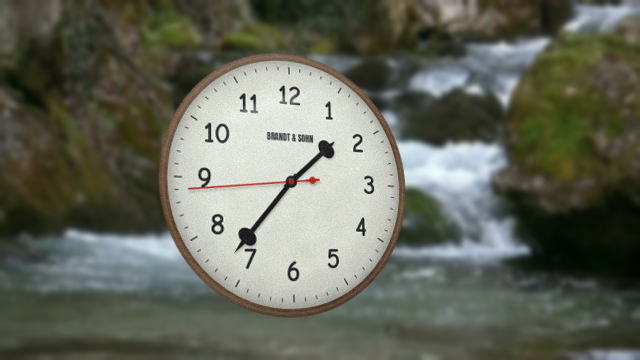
1:36:44
